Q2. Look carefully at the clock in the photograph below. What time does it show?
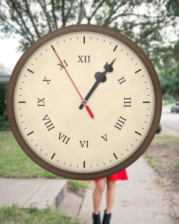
1:05:55
